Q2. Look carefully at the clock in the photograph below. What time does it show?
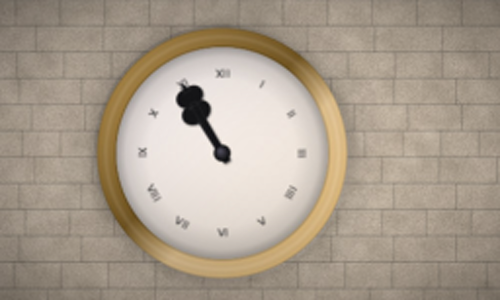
10:55
